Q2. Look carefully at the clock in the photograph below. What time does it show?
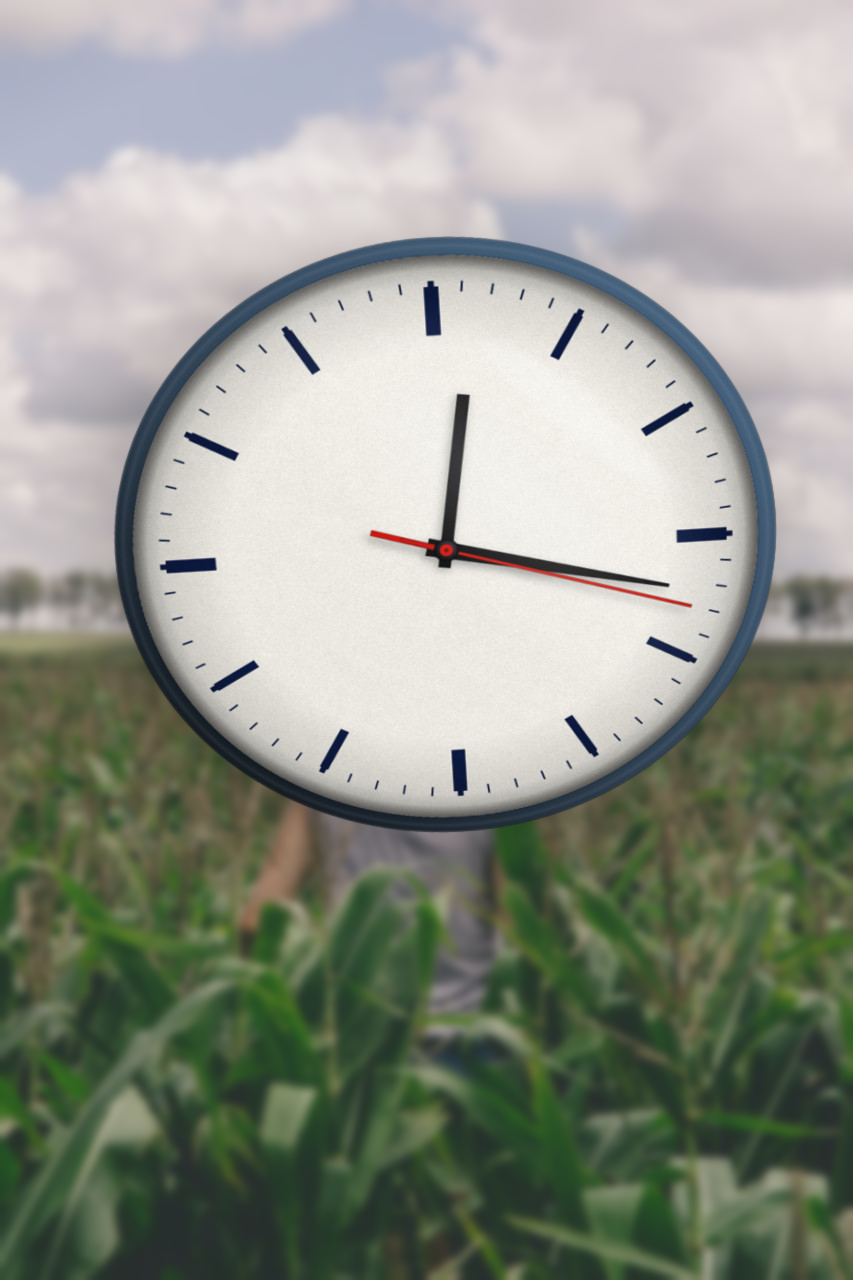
12:17:18
